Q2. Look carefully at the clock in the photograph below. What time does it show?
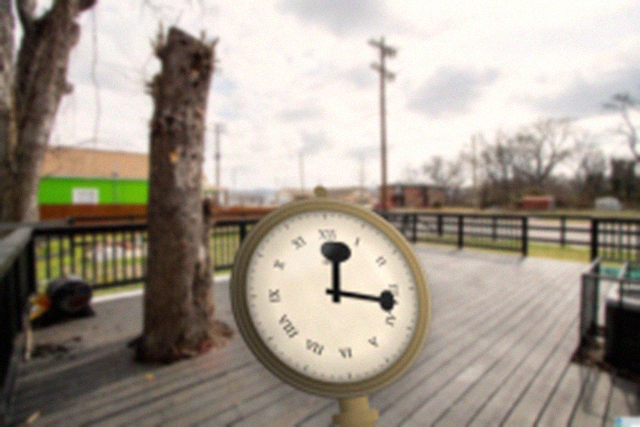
12:17
